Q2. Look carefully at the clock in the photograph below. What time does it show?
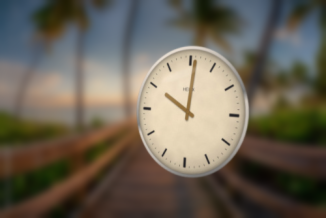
10:01
